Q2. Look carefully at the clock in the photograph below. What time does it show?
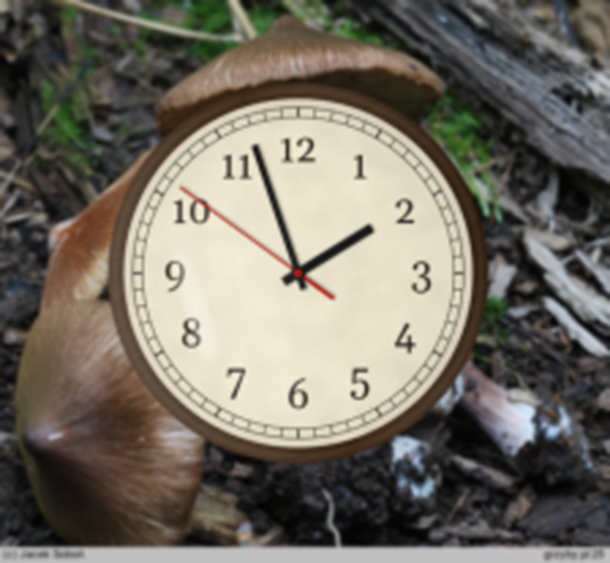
1:56:51
